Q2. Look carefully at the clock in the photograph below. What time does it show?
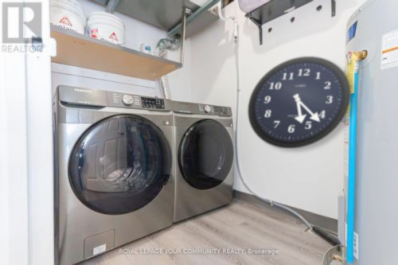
5:22
